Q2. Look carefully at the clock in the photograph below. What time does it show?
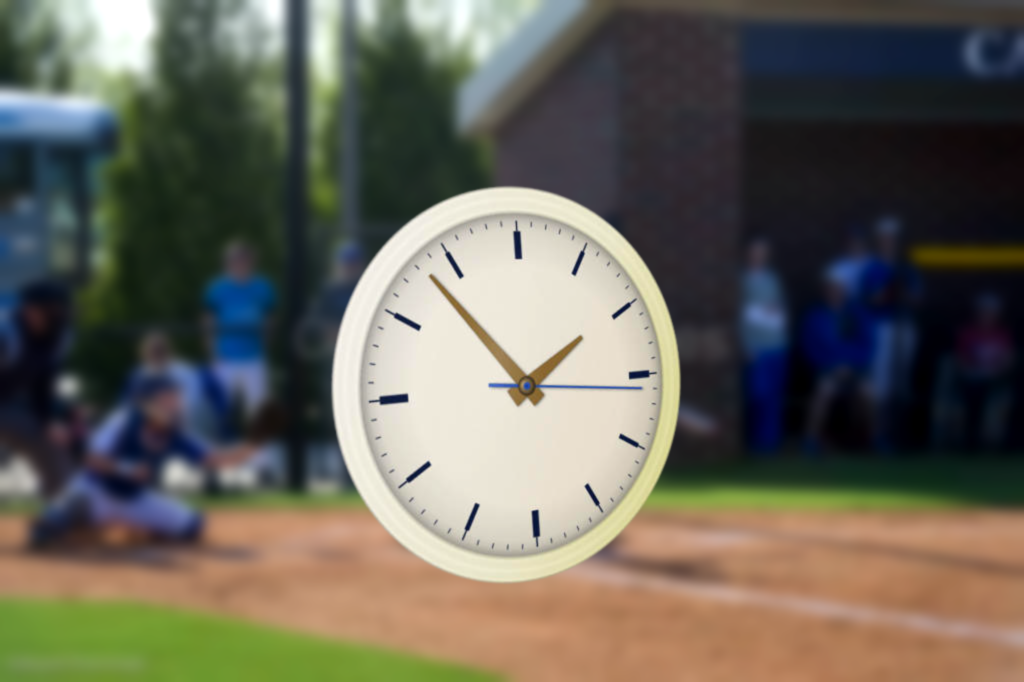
1:53:16
